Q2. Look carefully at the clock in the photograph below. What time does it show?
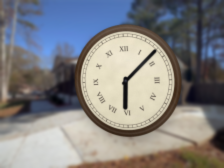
6:08
